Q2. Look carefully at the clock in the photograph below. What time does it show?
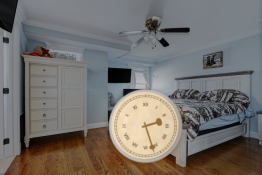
2:27
